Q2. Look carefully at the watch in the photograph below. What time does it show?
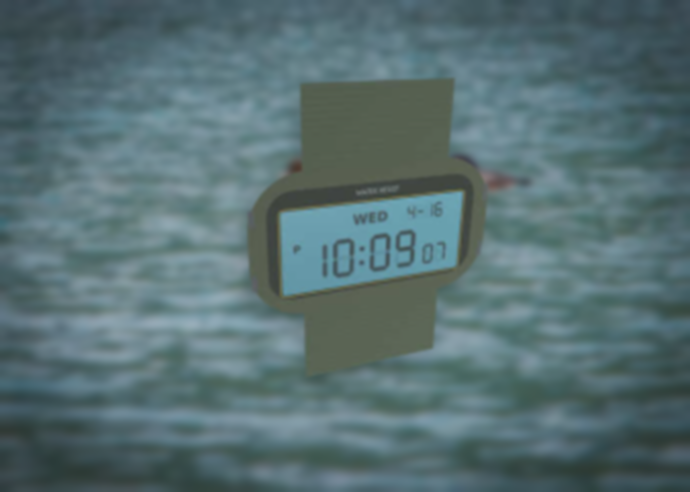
10:09:07
